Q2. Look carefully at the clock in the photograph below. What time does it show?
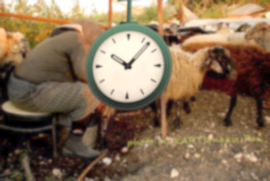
10:07
